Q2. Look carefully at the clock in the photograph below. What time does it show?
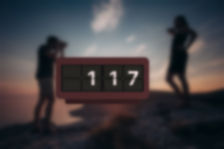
1:17
